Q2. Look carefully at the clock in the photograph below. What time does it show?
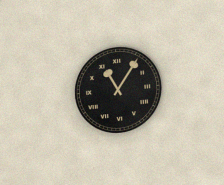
11:06
